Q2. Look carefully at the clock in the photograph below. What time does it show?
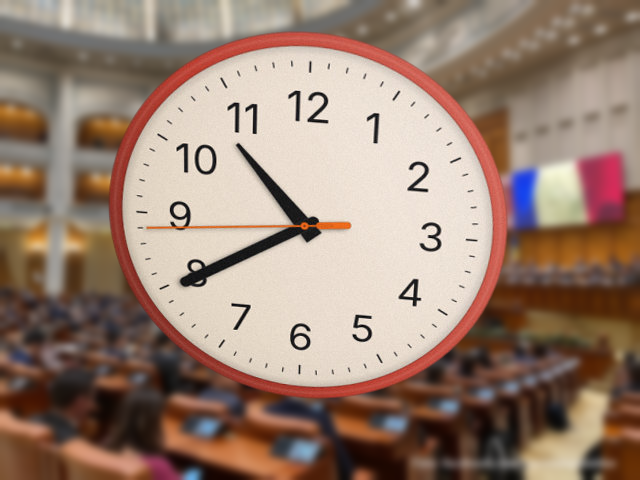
10:39:44
